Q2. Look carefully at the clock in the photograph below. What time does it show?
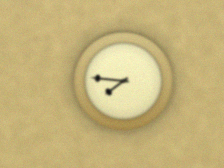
7:46
